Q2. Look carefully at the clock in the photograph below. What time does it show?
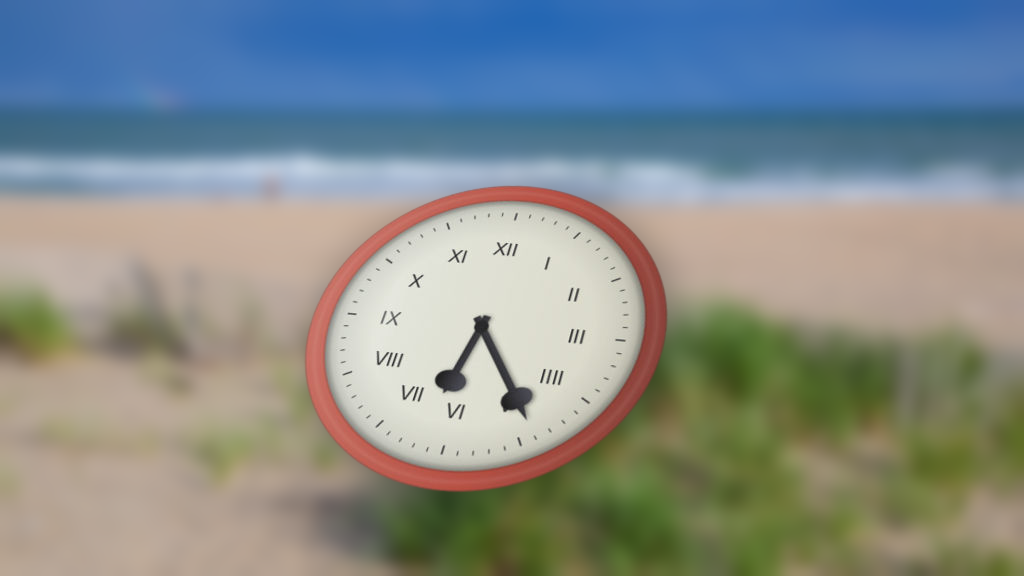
6:24
